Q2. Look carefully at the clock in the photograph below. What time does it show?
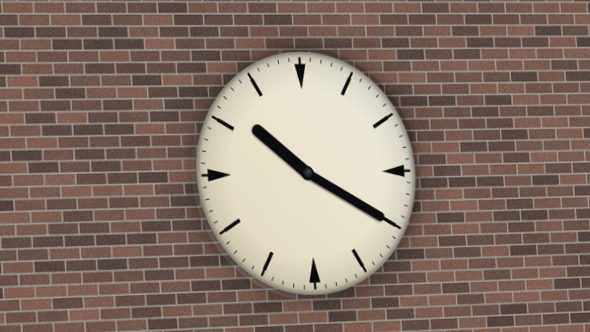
10:20
